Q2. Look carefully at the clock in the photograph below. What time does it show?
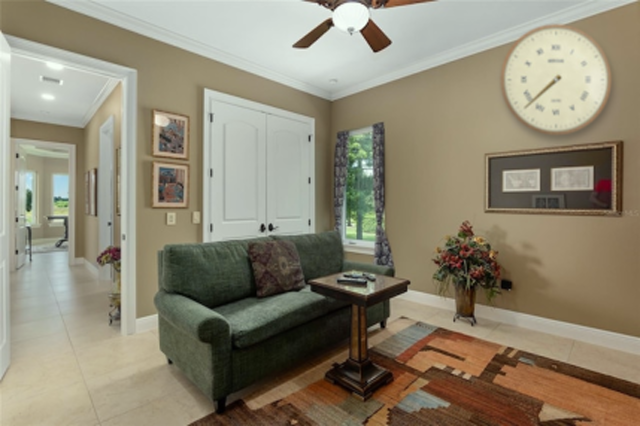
7:38
